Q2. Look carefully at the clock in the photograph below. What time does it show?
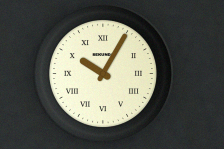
10:05
